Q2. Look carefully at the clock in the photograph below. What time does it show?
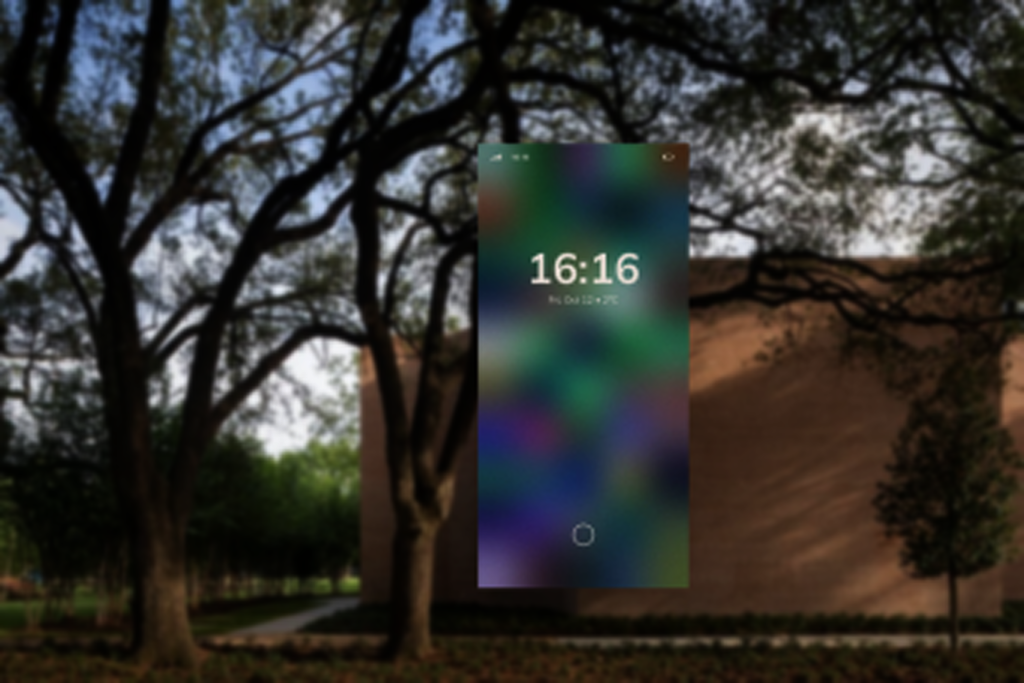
16:16
